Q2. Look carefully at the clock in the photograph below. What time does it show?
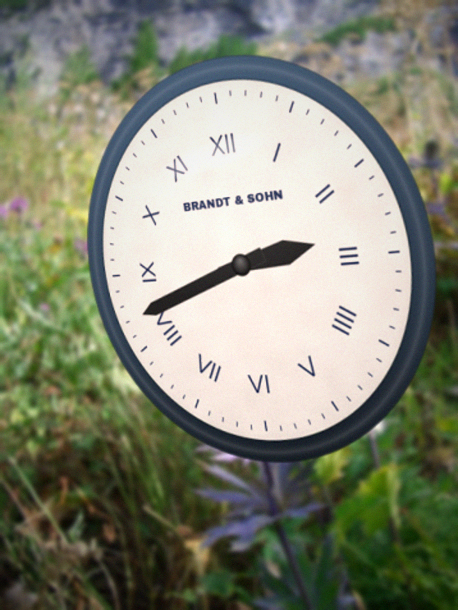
2:42
